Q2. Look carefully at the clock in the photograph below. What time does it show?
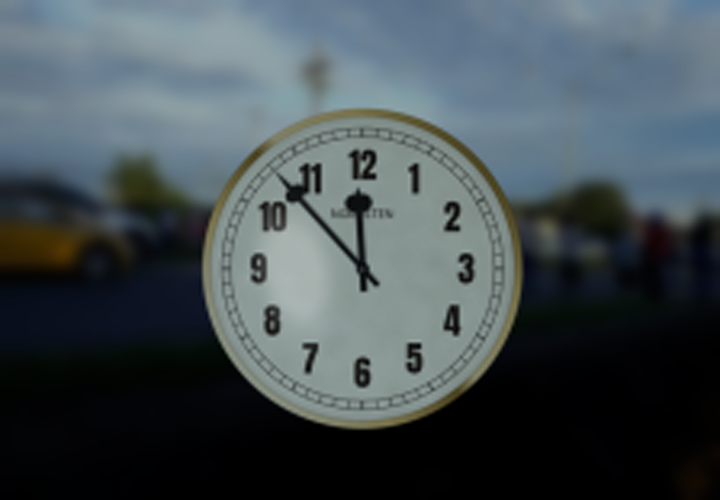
11:53
